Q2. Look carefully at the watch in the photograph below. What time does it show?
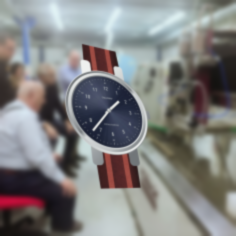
1:37
